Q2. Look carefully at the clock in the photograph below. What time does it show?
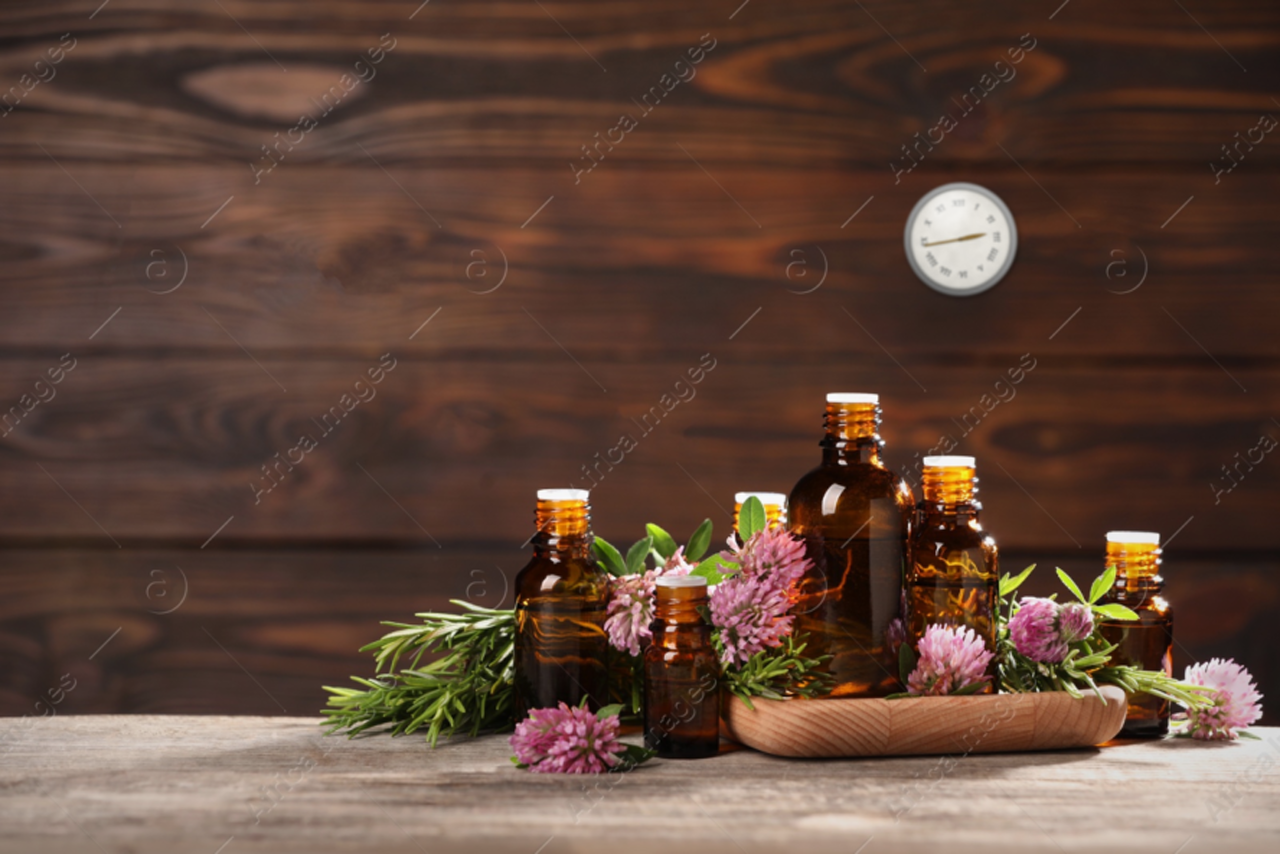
2:44
